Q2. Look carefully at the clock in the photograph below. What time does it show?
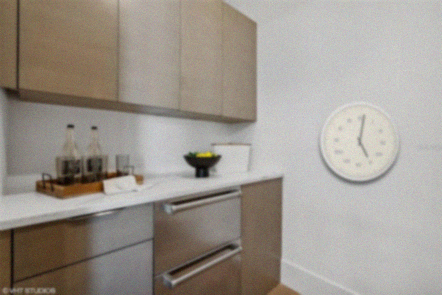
5:01
